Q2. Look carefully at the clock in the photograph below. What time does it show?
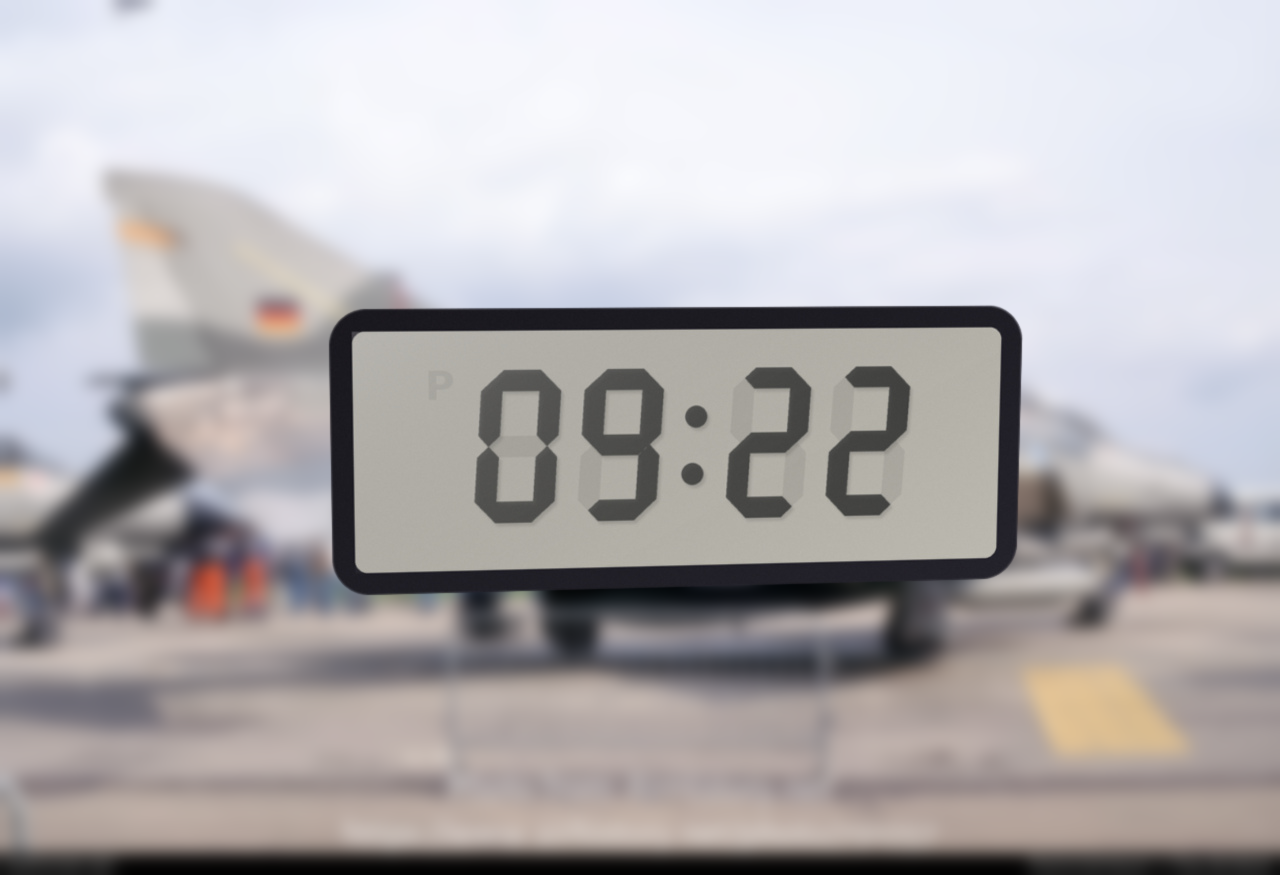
9:22
